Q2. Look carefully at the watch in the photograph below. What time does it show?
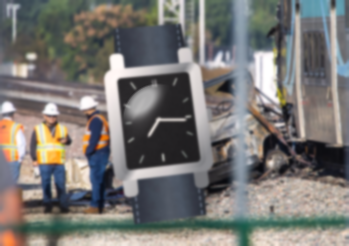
7:16
